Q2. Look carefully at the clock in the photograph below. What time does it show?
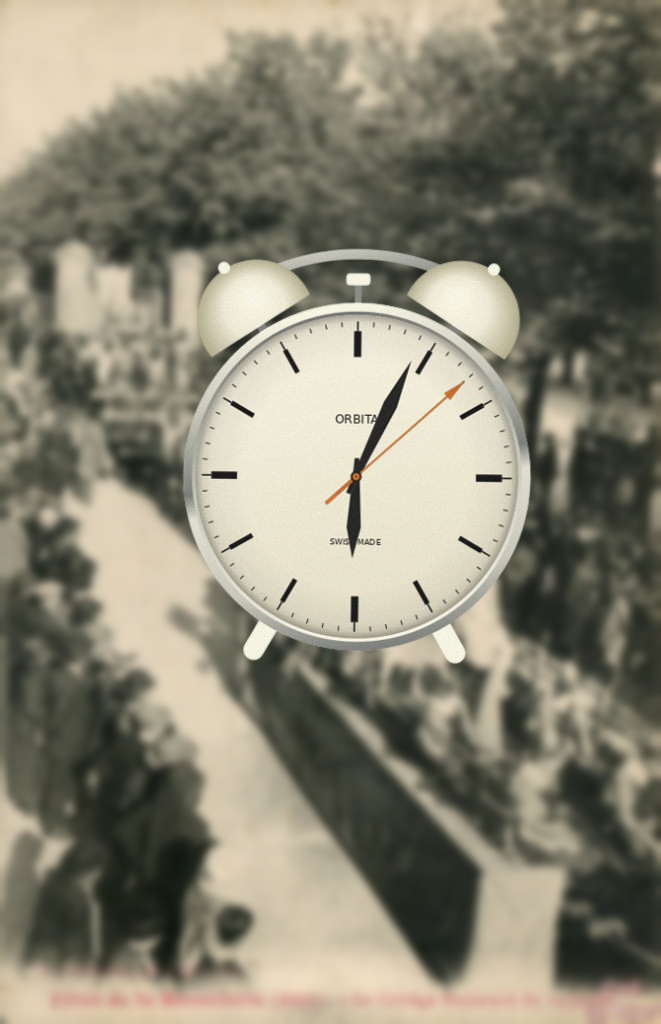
6:04:08
